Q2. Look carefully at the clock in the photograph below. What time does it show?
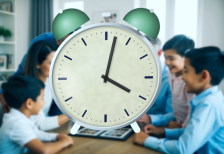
4:02
